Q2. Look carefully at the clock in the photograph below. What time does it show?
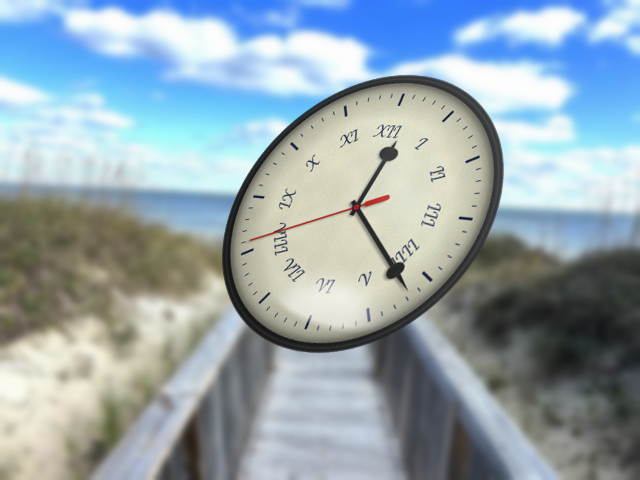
12:21:41
